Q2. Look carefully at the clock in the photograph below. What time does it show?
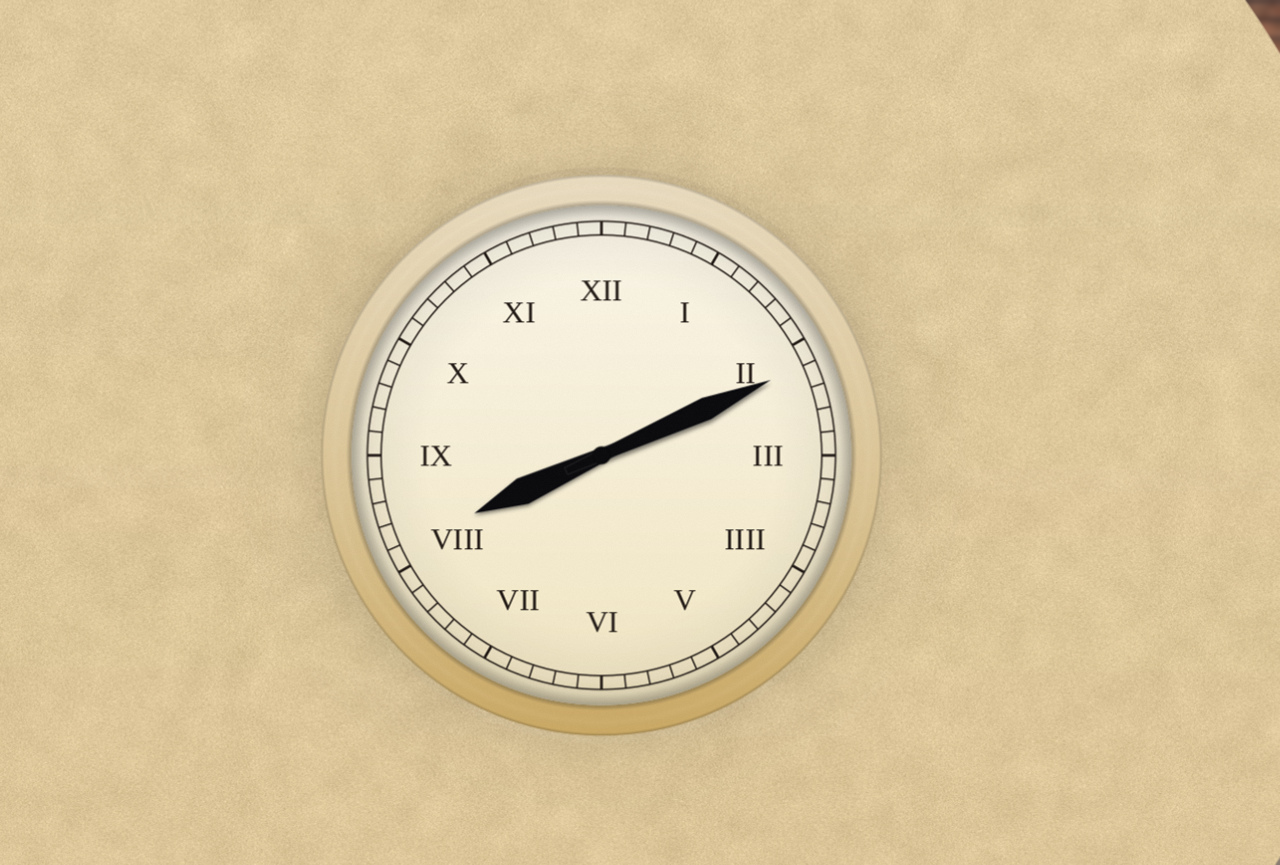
8:11
